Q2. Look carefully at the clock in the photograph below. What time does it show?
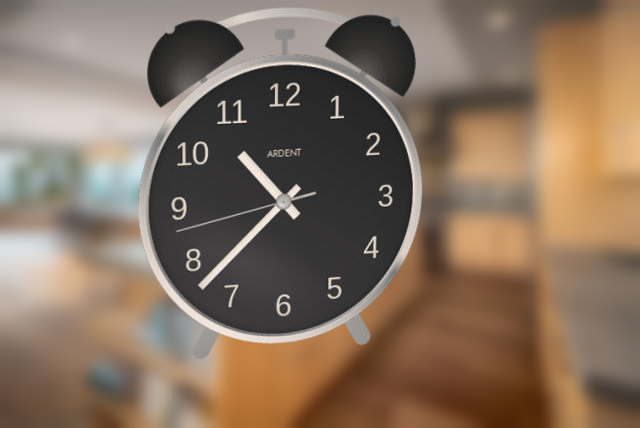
10:37:43
